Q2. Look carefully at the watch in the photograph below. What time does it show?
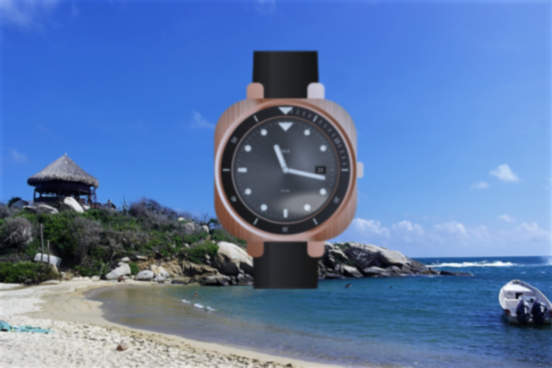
11:17
